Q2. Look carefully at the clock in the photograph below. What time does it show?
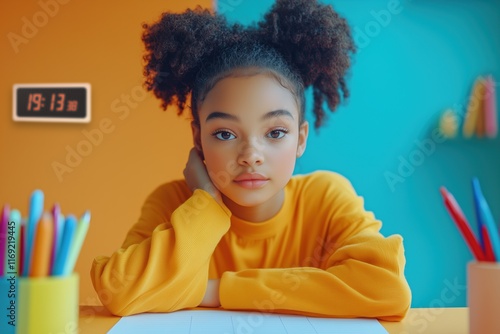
19:13
